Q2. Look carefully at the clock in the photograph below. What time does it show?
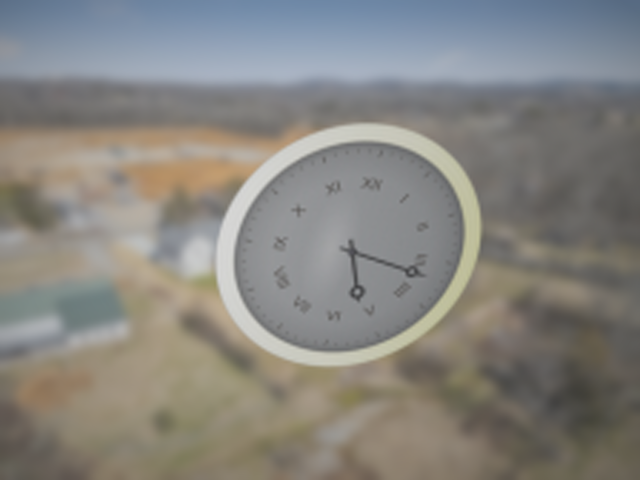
5:17
